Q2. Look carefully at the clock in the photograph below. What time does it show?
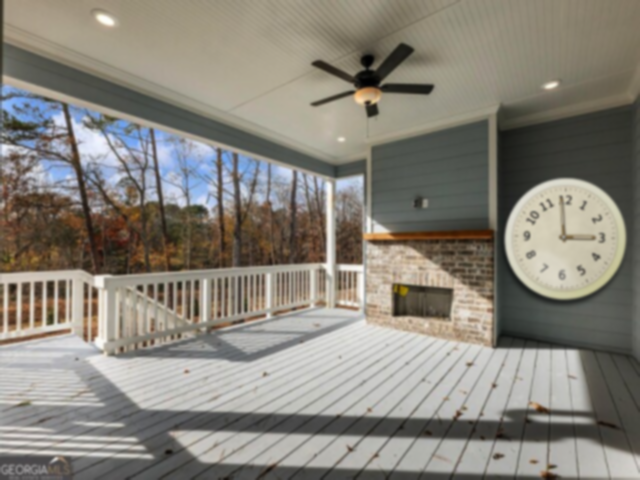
2:59
